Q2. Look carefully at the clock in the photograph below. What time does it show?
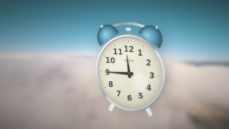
11:45
